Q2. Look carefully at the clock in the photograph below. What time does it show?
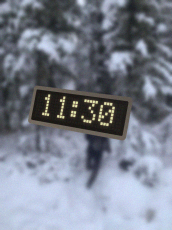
11:30
